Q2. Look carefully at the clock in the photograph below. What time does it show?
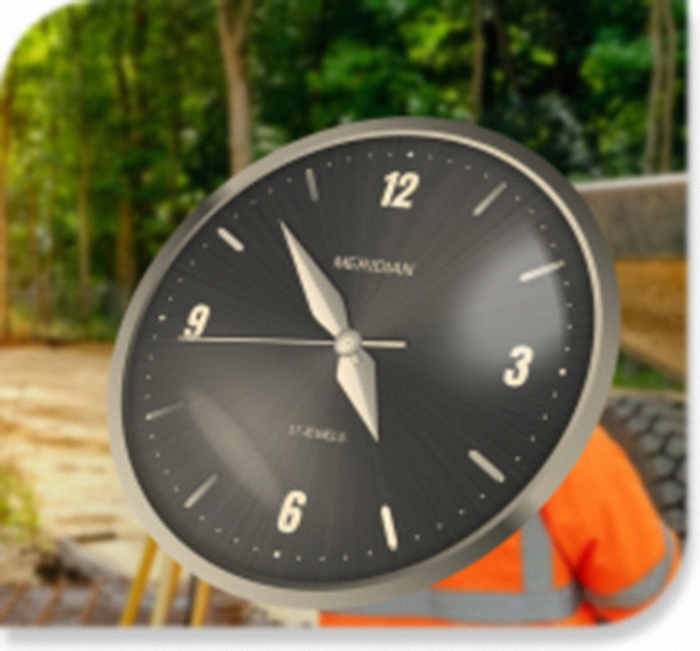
4:52:44
